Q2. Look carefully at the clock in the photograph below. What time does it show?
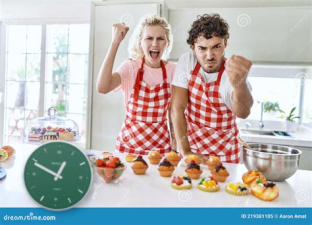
12:49
